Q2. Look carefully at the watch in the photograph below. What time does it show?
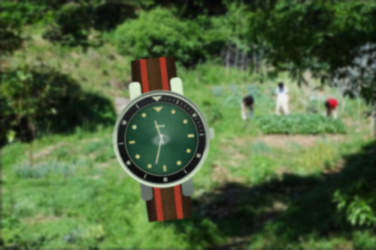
11:33
